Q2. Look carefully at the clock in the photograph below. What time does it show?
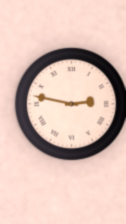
2:47
